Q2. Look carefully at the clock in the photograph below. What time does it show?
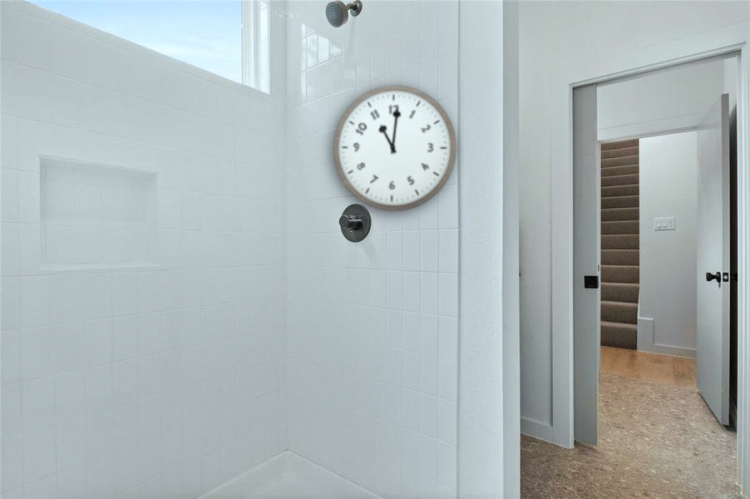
11:01
